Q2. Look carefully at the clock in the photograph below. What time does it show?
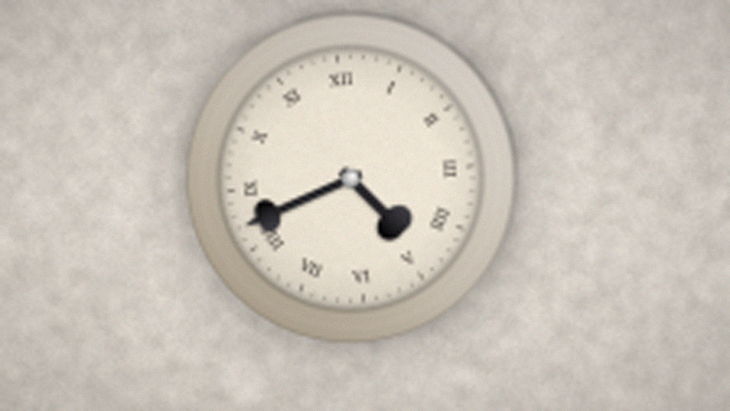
4:42
